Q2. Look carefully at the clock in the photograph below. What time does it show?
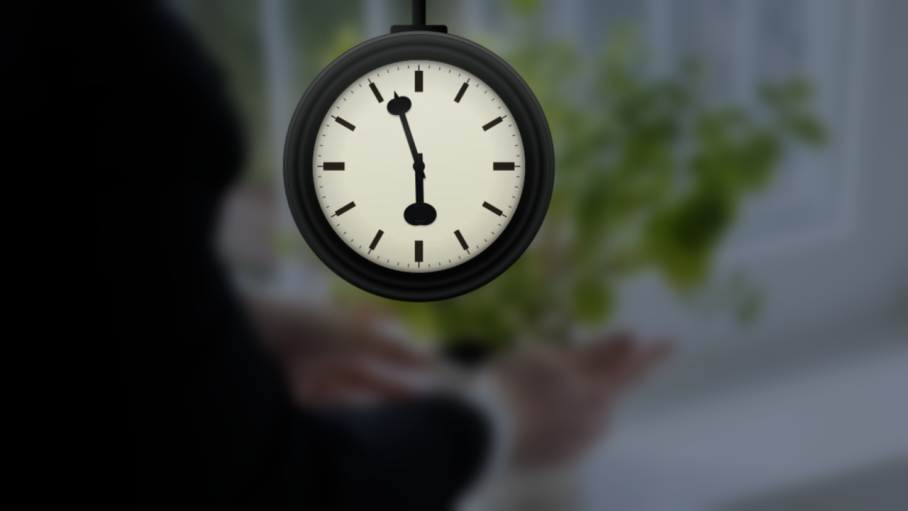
5:57
